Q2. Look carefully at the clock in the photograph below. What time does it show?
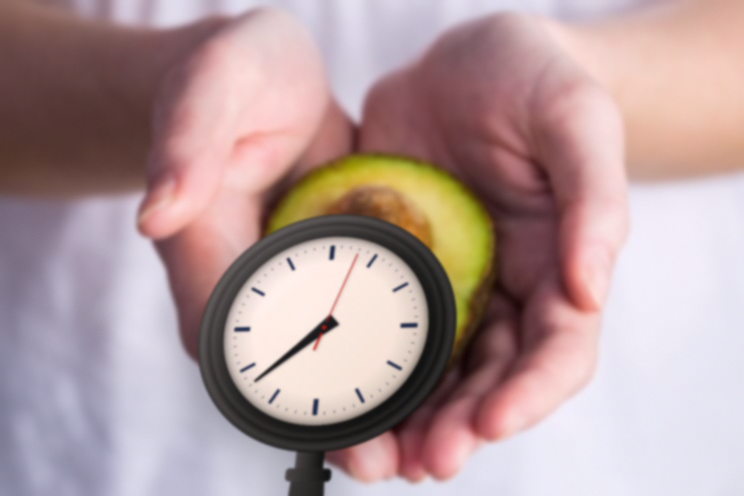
7:38:03
